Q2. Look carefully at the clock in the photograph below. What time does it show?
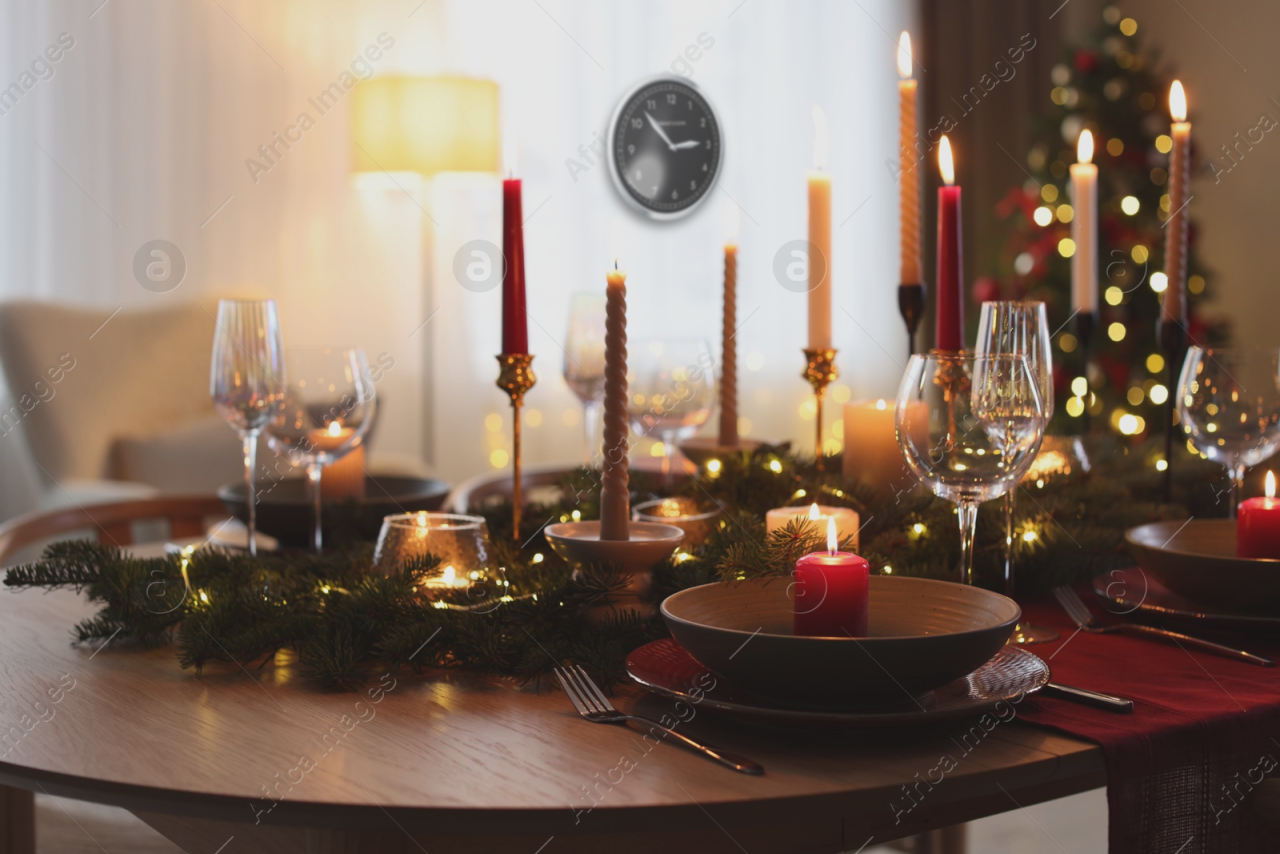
2:53
